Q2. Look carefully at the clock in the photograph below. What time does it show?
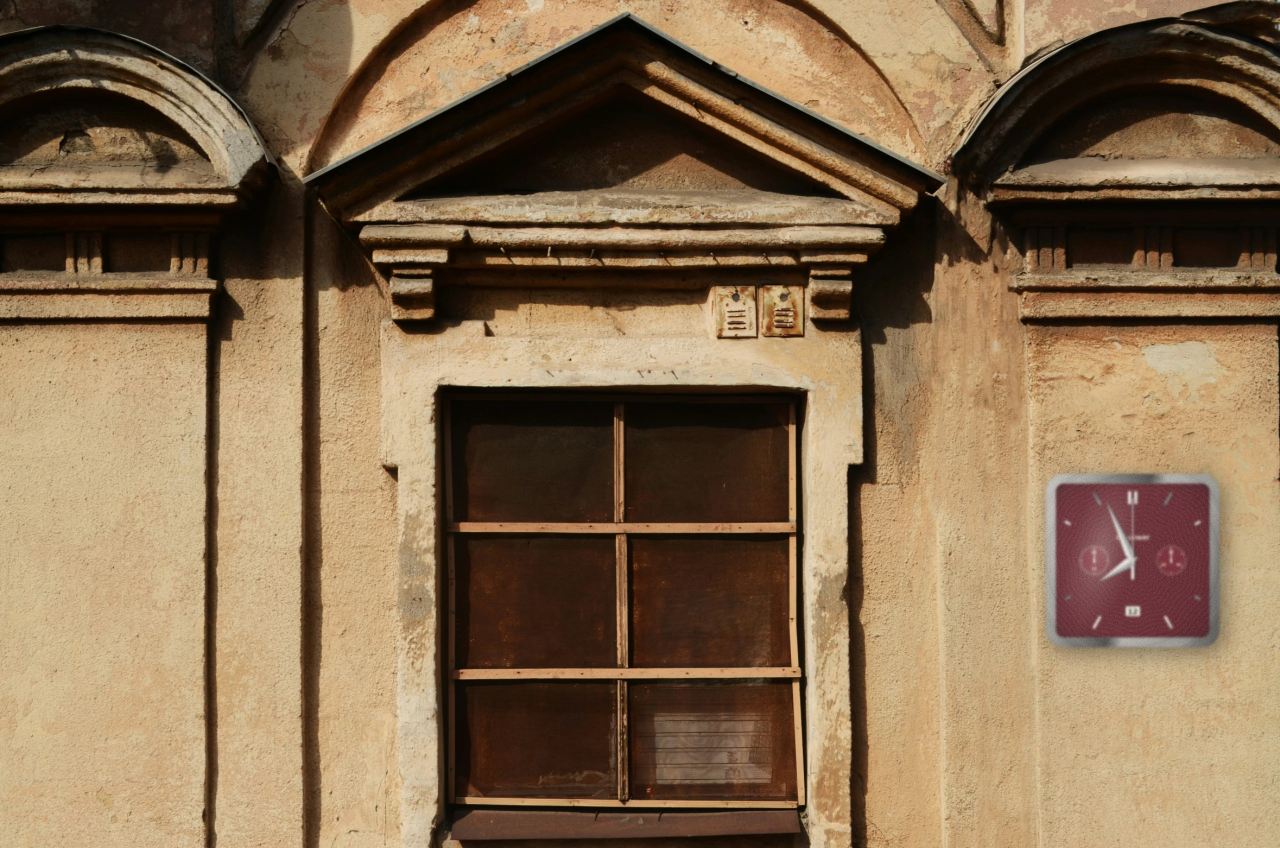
7:56
